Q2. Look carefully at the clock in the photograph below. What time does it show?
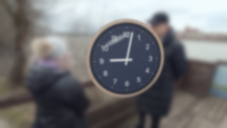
9:02
